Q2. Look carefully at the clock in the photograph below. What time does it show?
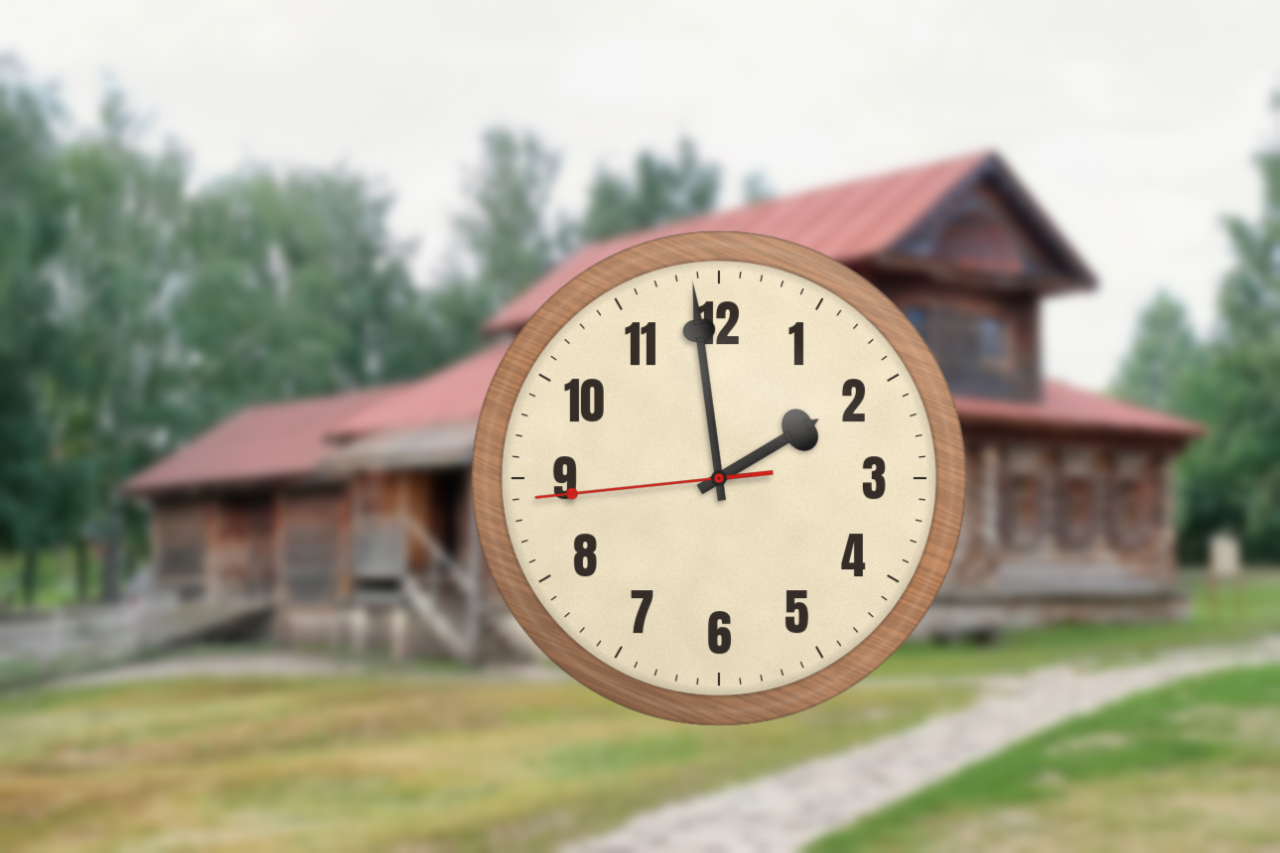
1:58:44
